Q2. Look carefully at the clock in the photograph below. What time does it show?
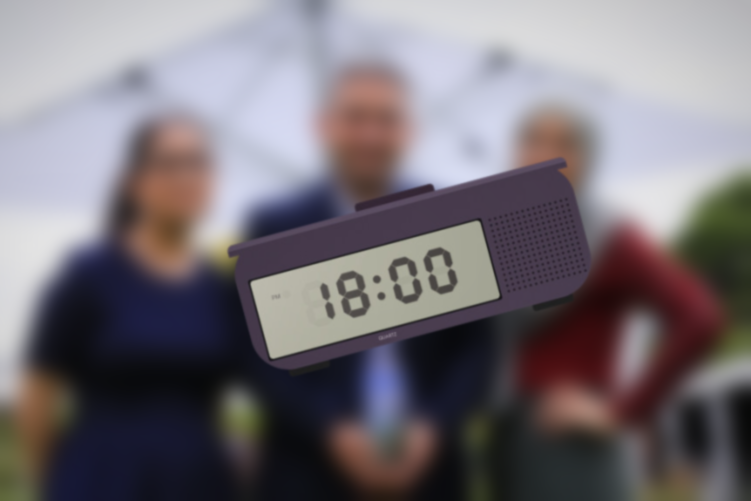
18:00
